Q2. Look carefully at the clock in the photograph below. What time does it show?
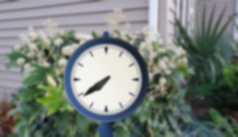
7:39
